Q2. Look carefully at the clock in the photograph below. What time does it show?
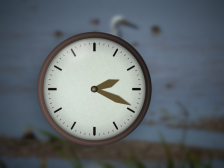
2:19
